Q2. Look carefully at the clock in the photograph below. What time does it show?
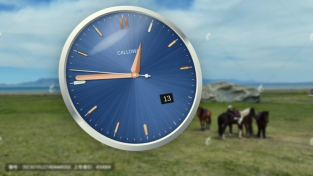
12:45:47
